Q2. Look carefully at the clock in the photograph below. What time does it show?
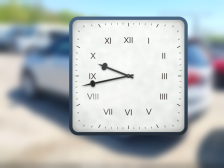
9:43
